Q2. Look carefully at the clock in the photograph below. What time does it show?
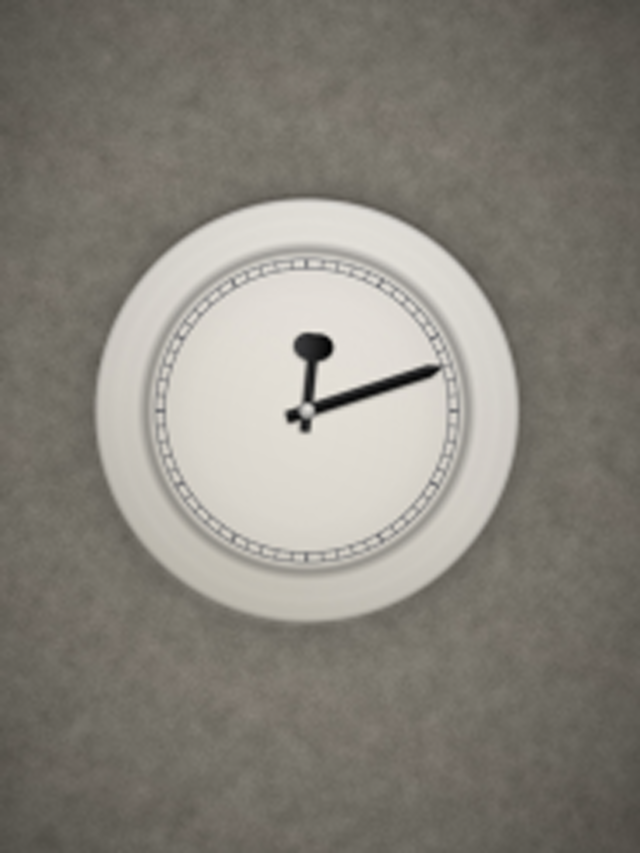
12:12
